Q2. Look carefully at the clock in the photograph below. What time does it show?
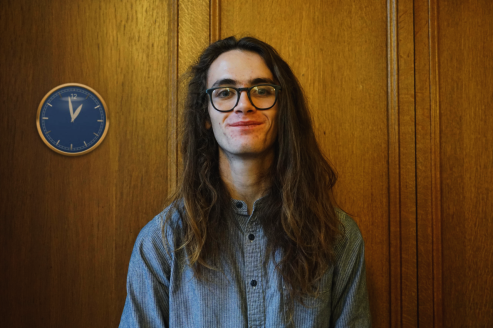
12:58
